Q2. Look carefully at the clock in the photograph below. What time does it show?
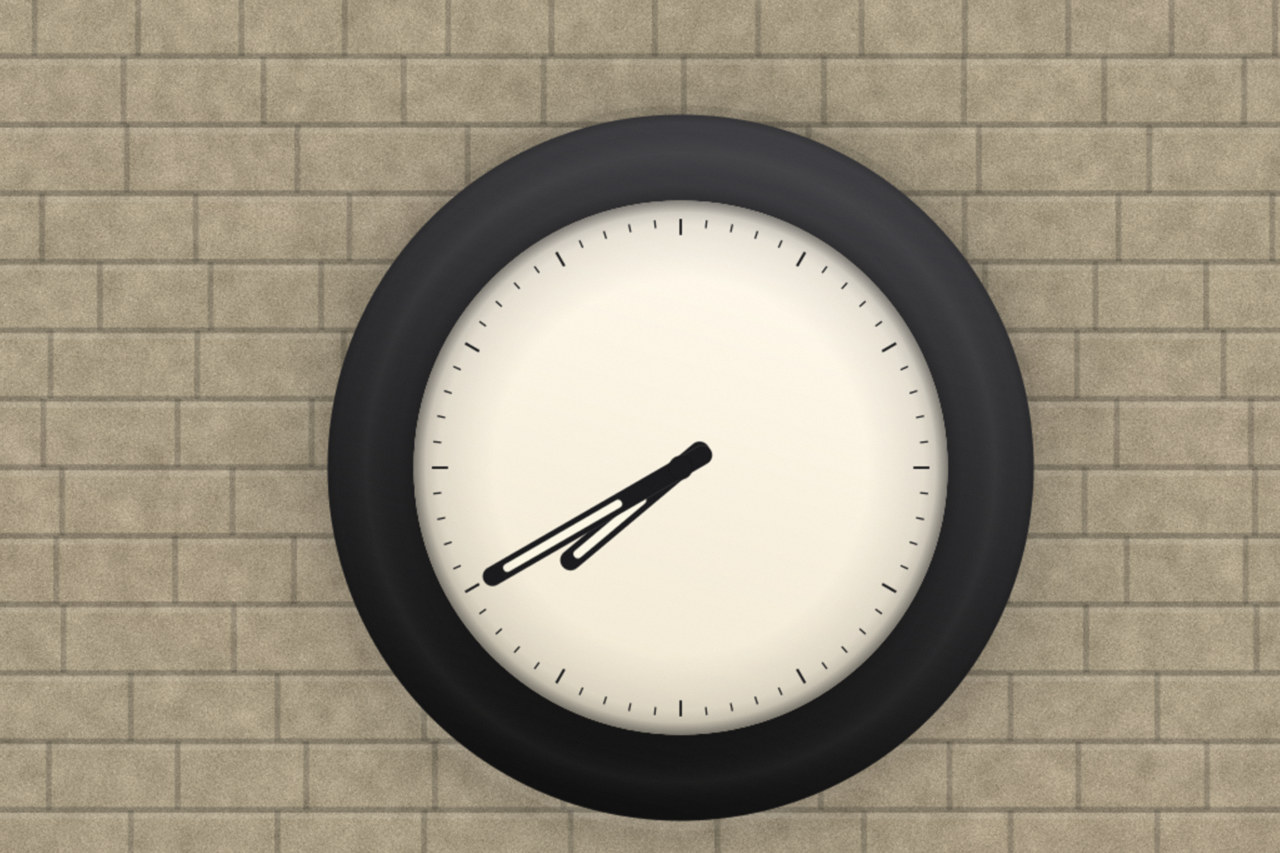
7:40
